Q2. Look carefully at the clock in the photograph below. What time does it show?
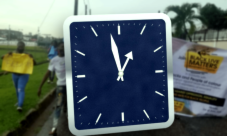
12:58
